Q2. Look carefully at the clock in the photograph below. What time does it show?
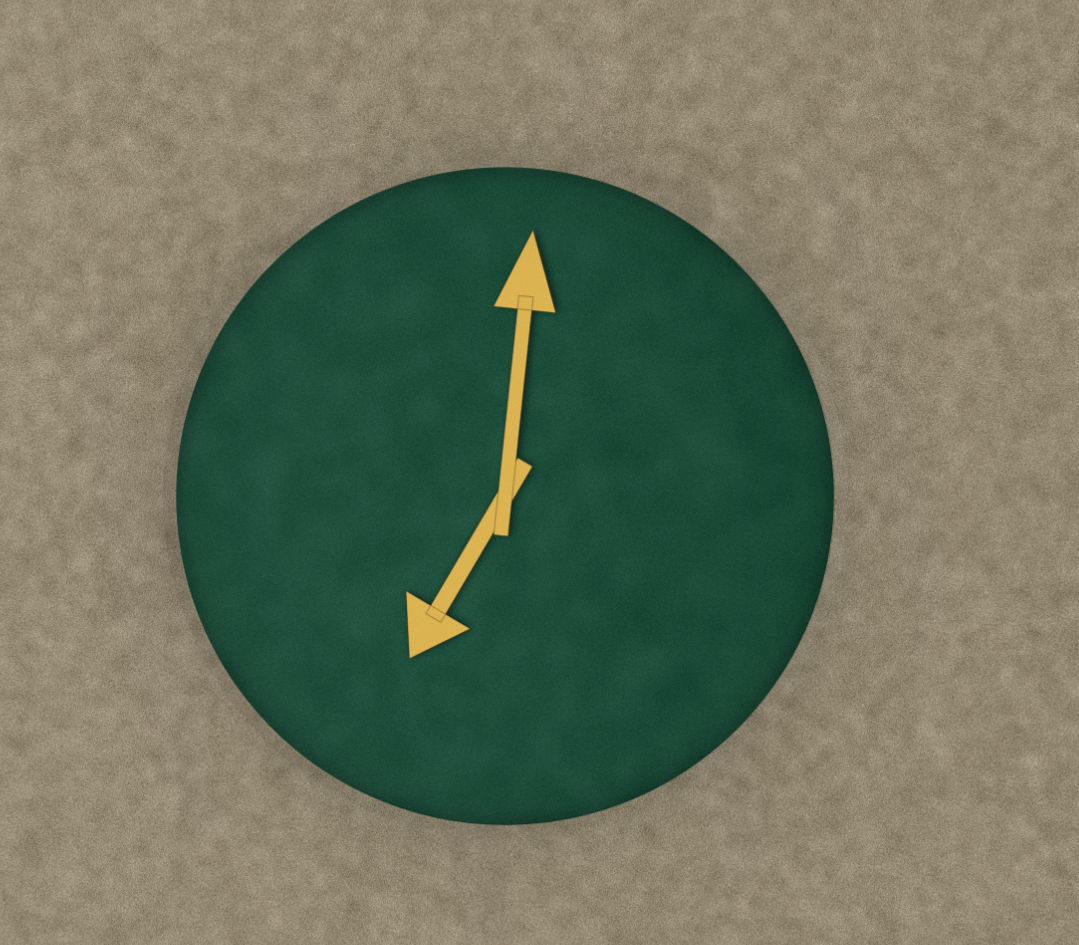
7:01
